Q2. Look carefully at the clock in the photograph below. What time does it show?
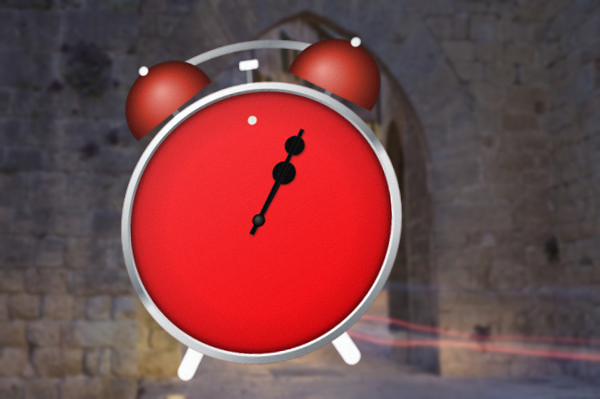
1:05
